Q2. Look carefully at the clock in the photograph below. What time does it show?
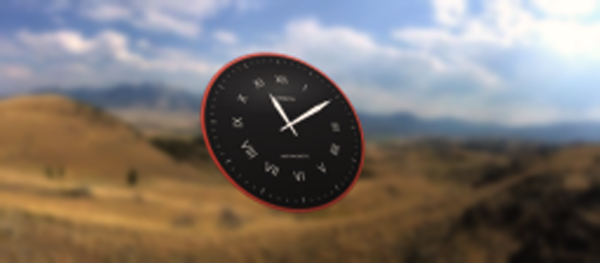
11:10
